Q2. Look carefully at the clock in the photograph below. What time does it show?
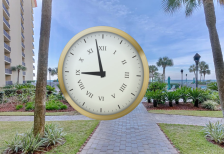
8:58
